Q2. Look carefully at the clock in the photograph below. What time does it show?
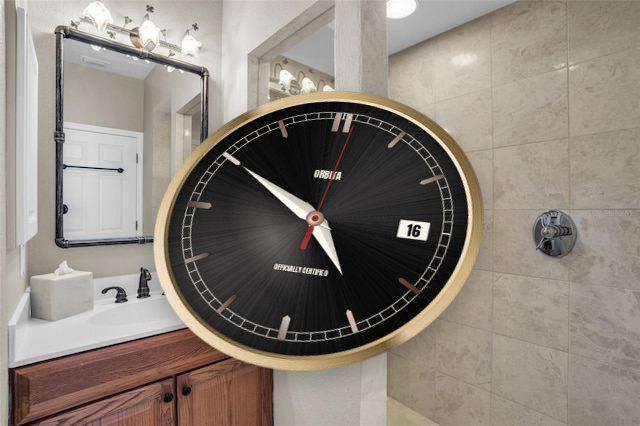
4:50:01
